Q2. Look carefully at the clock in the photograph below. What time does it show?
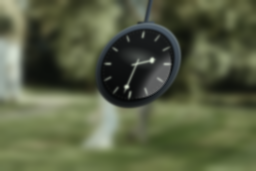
2:32
